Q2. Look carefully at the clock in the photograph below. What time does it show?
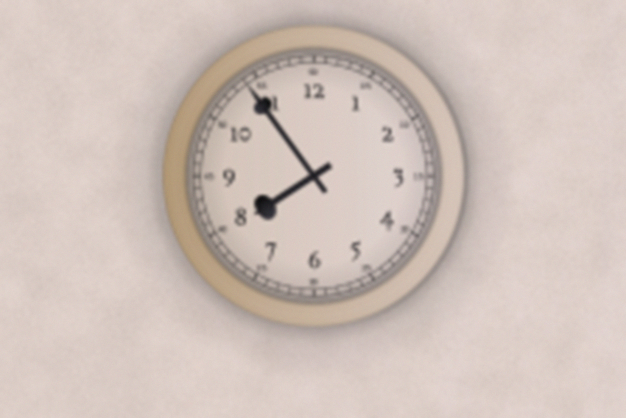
7:54
